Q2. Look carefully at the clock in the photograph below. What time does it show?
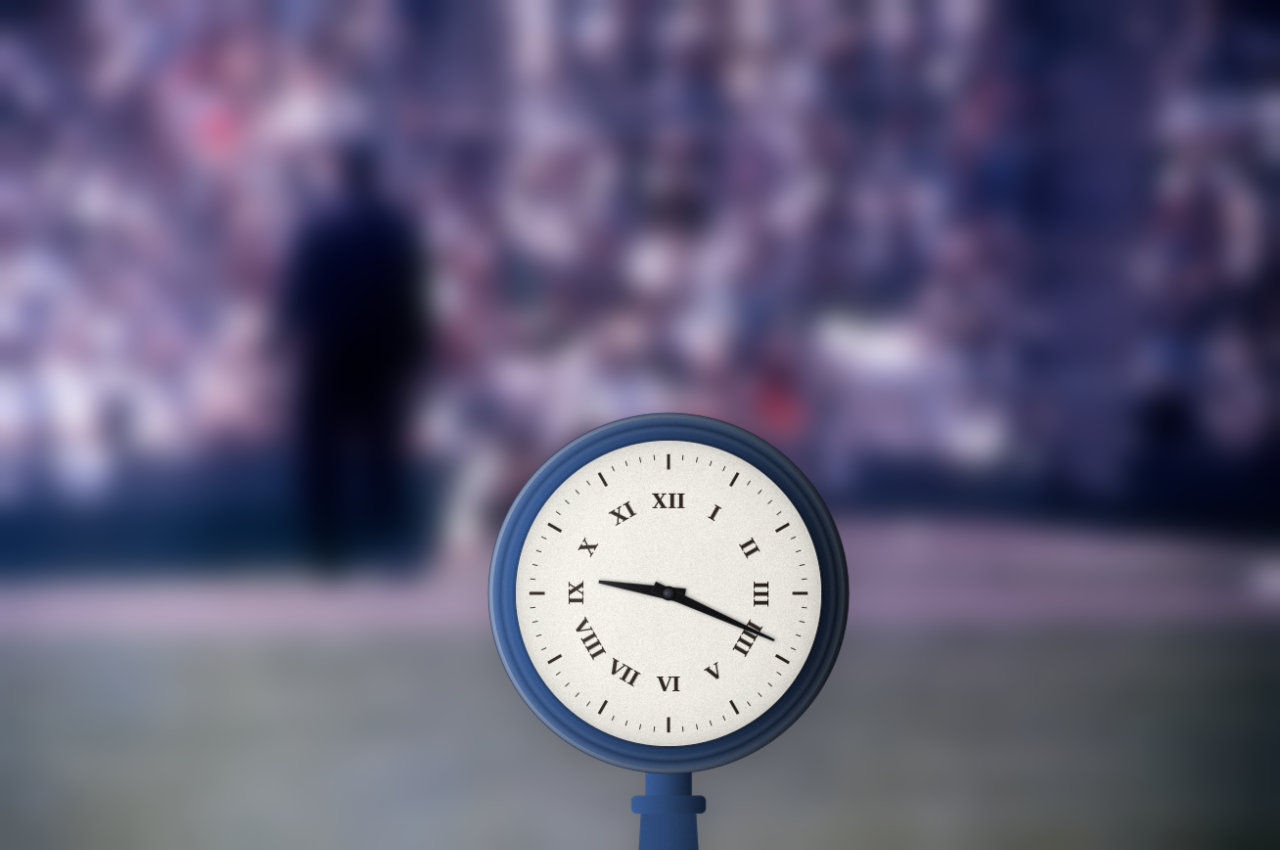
9:19
